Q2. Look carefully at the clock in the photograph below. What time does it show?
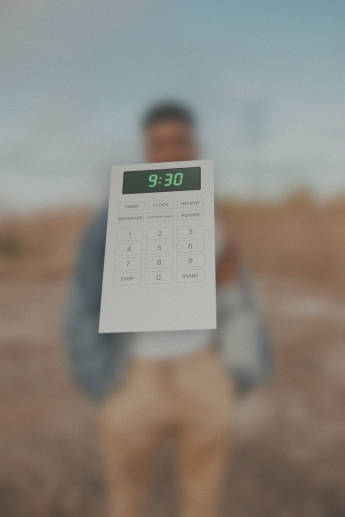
9:30
